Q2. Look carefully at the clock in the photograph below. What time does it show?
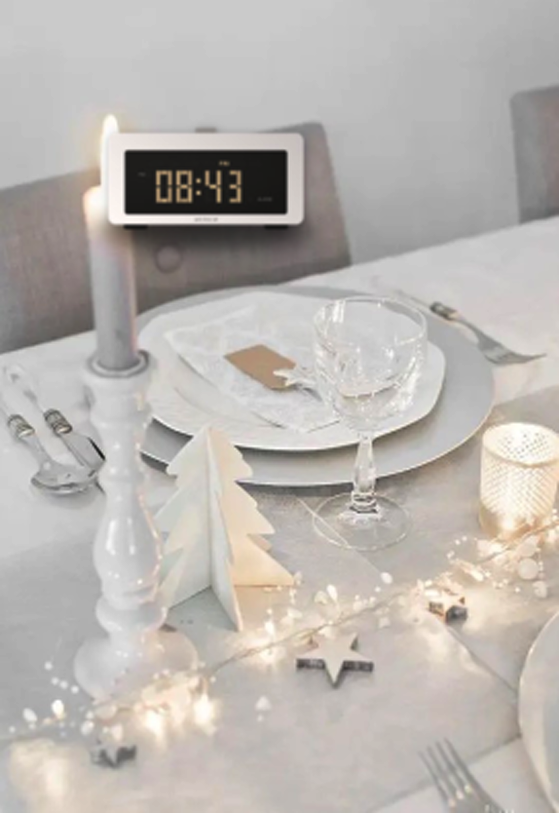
8:43
